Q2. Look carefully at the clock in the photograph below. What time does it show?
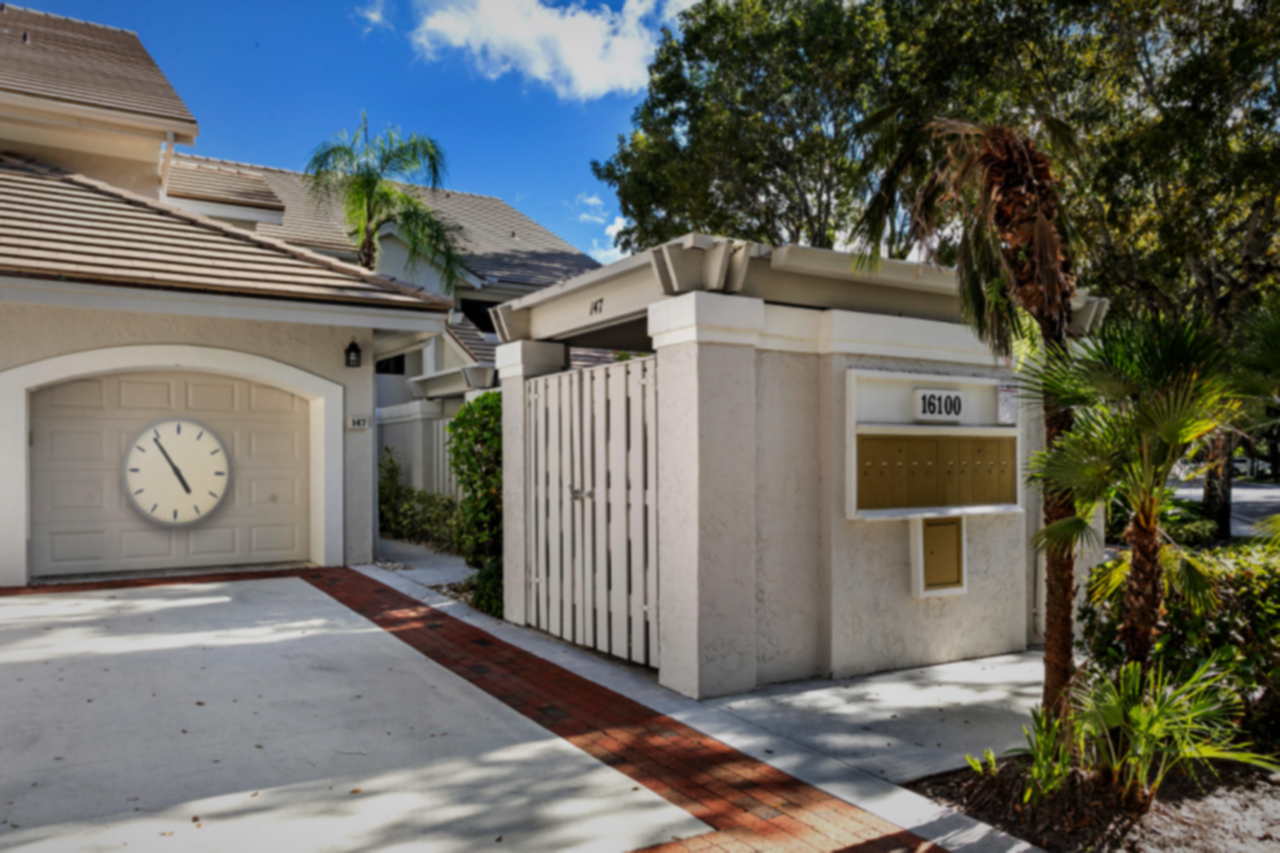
4:54
